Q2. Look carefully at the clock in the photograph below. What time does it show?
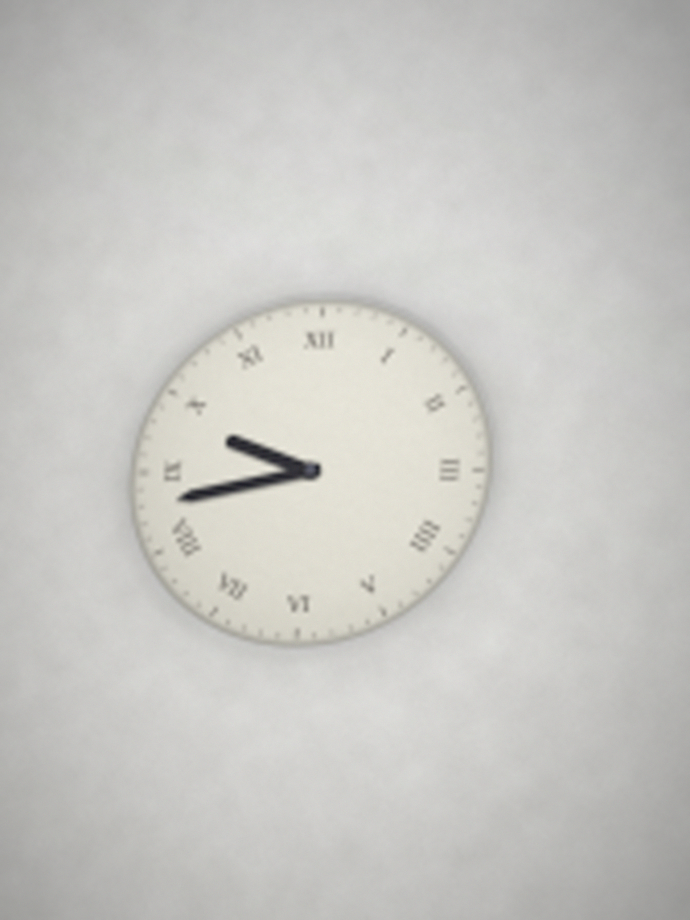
9:43
